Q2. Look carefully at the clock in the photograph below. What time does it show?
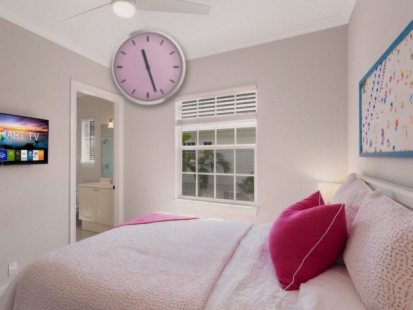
11:27
